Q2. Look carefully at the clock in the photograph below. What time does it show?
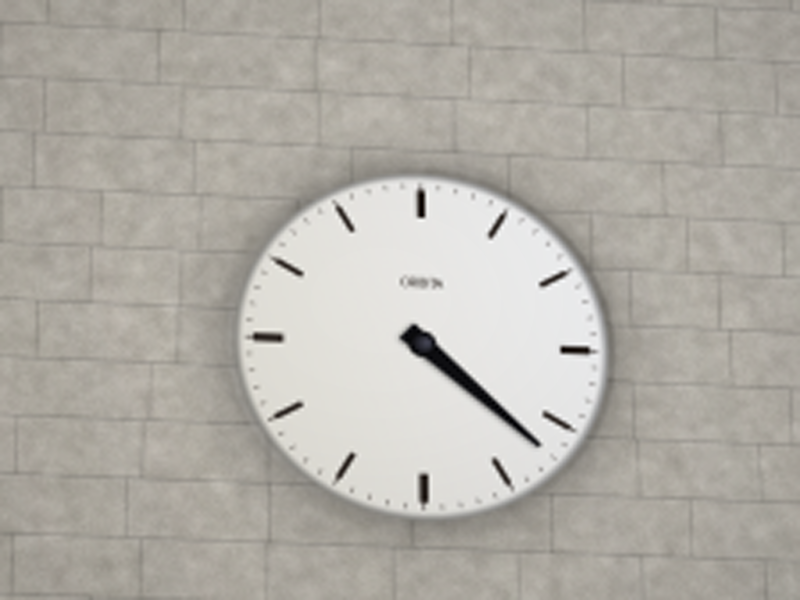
4:22
